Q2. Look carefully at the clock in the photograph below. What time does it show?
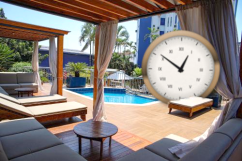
12:51
